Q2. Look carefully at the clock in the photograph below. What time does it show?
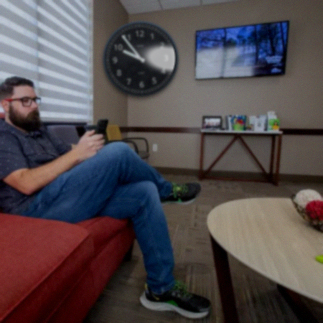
9:54
